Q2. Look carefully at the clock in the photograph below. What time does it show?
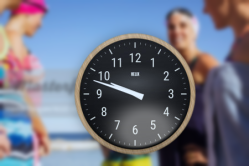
9:48
